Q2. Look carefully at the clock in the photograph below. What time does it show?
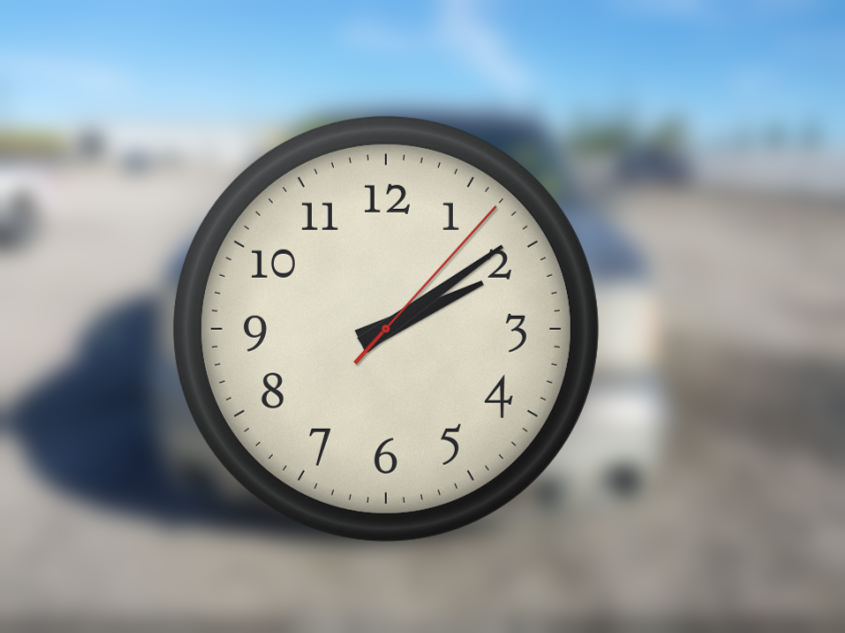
2:09:07
